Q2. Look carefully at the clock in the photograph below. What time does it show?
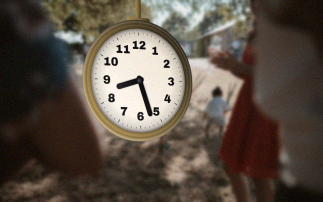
8:27
